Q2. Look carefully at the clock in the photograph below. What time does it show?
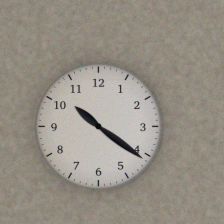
10:21
